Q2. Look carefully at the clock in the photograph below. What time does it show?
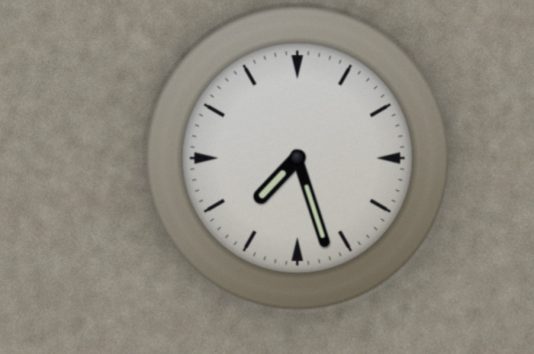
7:27
